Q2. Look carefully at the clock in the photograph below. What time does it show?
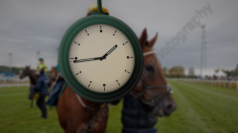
1:44
